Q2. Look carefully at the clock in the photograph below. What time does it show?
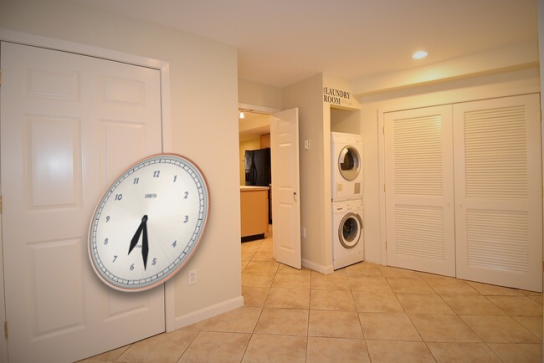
6:27
